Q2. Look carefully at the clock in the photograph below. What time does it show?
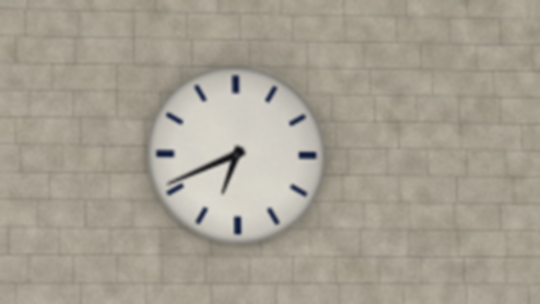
6:41
